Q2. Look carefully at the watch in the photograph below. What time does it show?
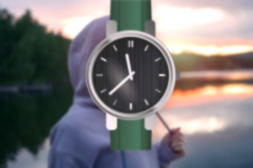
11:38
